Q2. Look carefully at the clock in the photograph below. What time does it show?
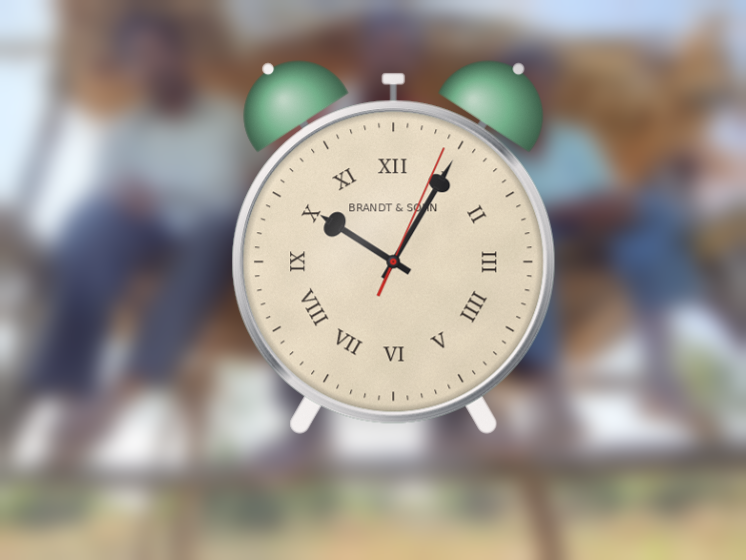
10:05:04
